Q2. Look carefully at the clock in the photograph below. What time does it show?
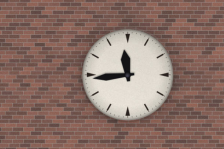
11:44
